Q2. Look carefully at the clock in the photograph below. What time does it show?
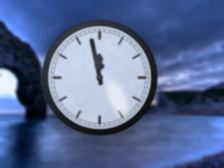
11:58
